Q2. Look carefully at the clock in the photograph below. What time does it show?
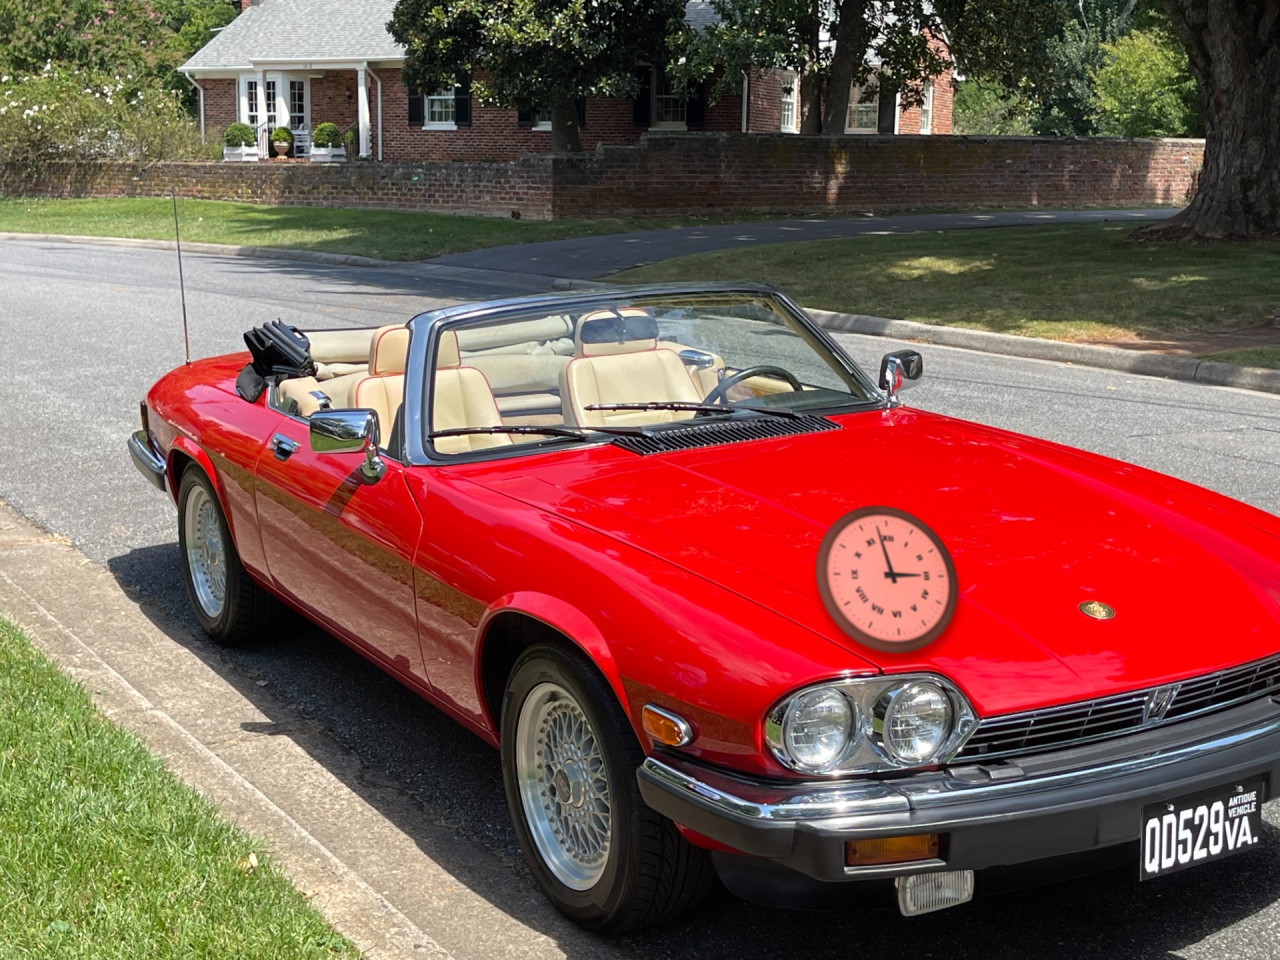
2:58
